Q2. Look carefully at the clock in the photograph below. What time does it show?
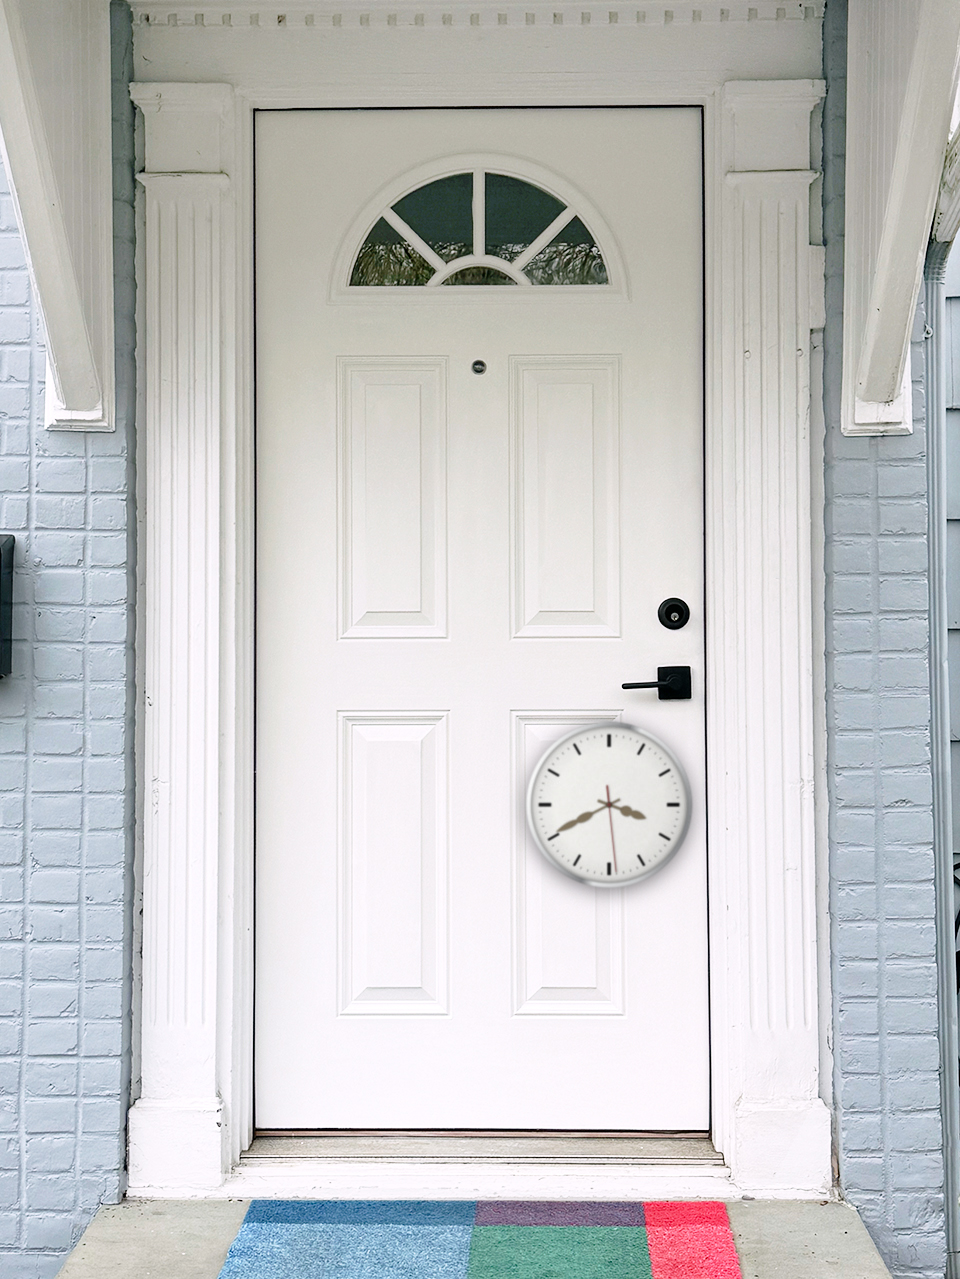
3:40:29
